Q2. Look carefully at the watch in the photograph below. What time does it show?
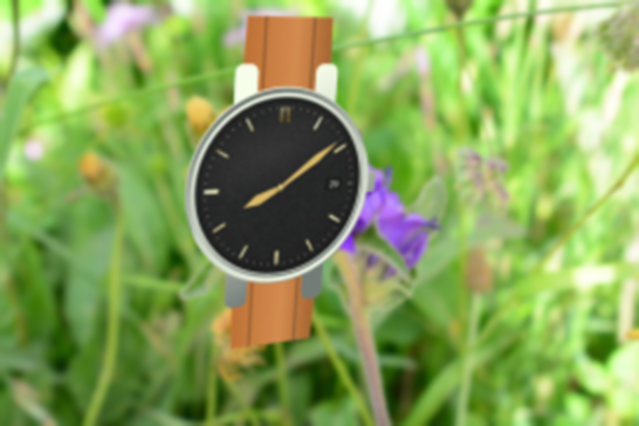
8:09
